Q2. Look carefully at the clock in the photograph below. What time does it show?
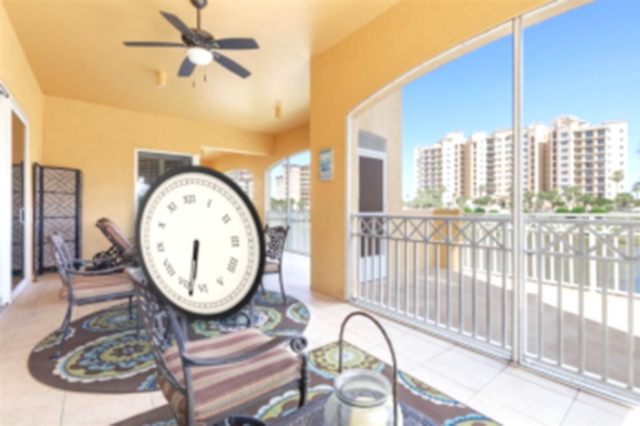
6:33
